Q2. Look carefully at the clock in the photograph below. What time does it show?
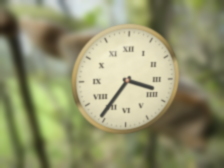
3:36
